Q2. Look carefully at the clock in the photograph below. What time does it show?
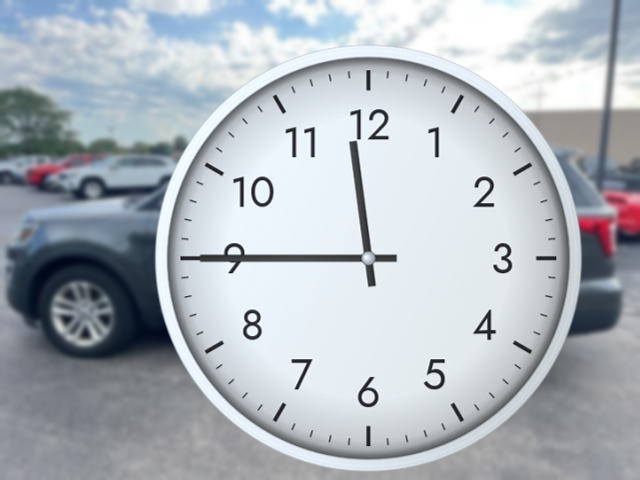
11:45
